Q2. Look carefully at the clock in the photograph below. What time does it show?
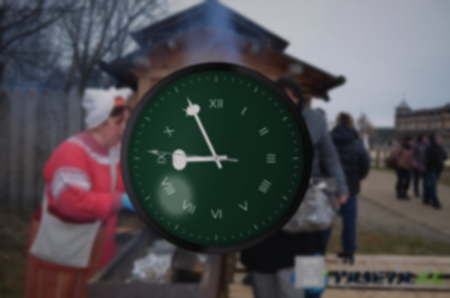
8:55:46
